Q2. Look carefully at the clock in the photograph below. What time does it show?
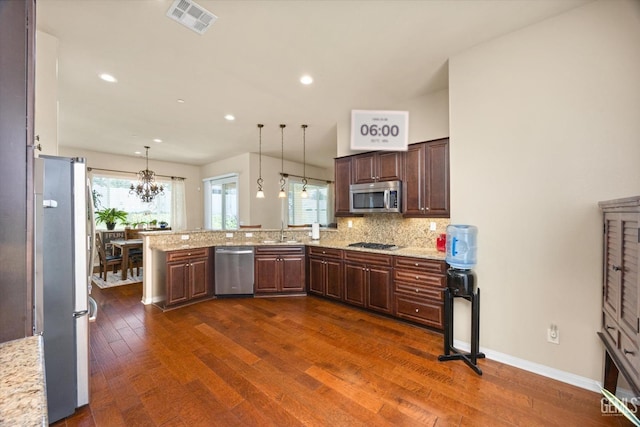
6:00
